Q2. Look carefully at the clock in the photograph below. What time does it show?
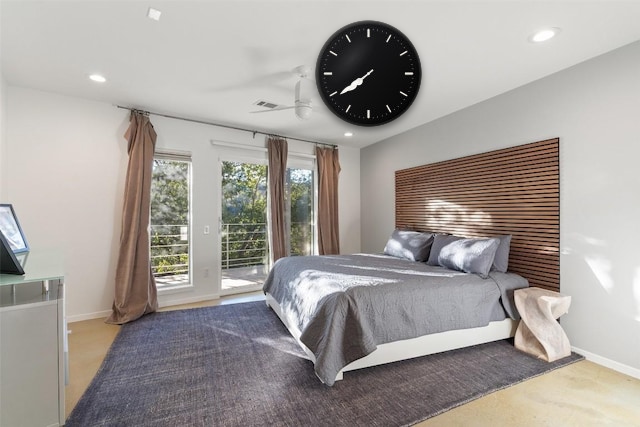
7:39
